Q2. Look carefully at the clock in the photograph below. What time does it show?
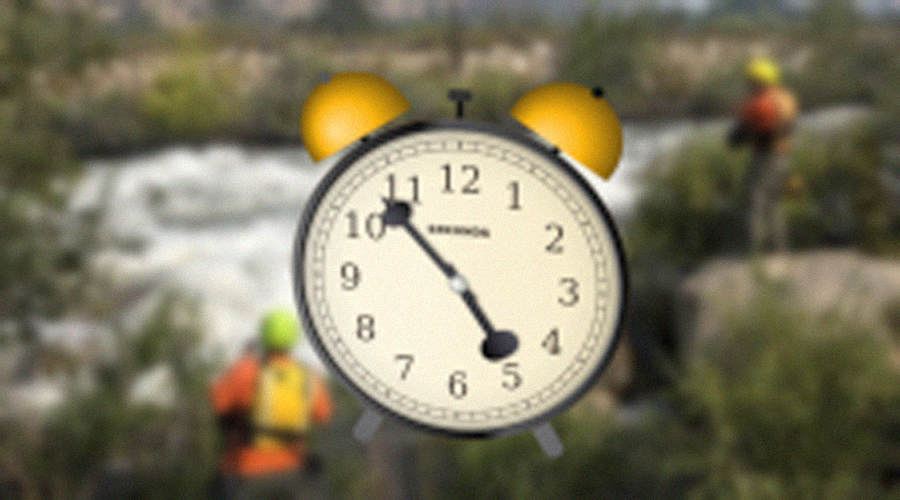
4:53
